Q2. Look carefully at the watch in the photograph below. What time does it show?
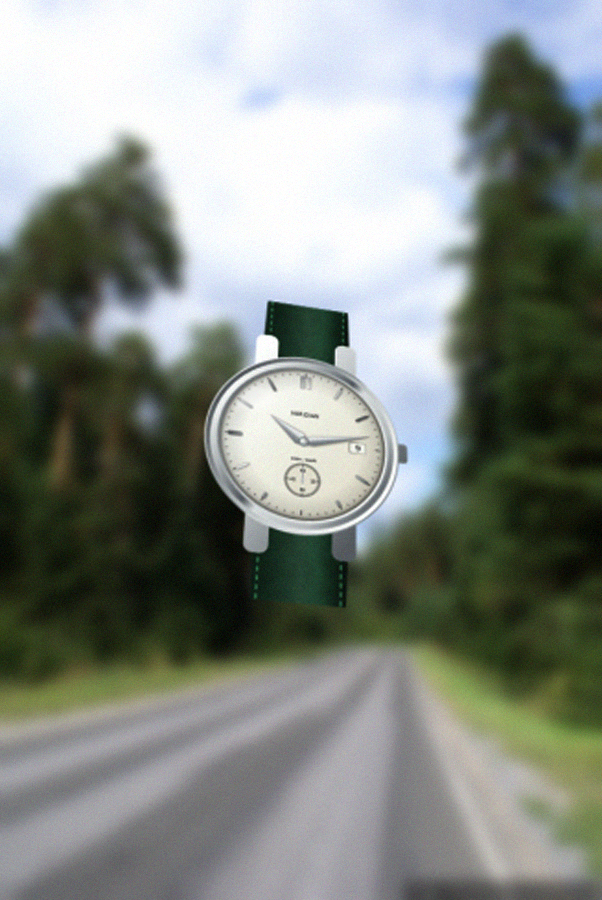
10:13
